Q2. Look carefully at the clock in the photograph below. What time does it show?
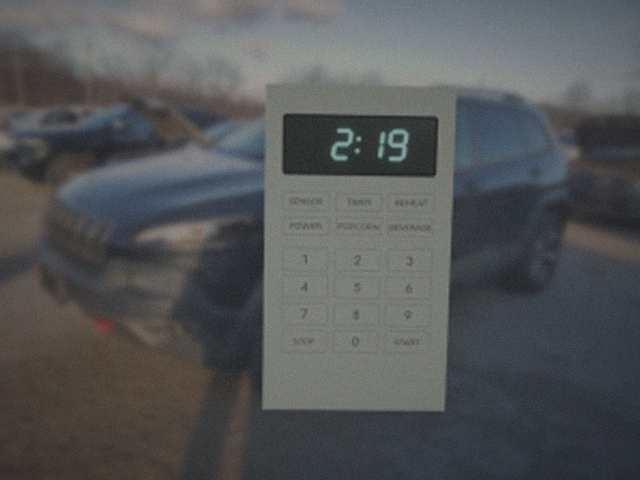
2:19
